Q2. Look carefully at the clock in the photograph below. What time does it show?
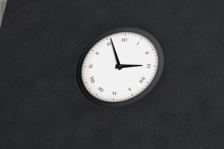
2:56
